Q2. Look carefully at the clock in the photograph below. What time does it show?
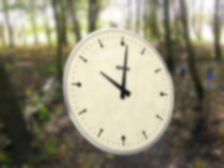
10:01
